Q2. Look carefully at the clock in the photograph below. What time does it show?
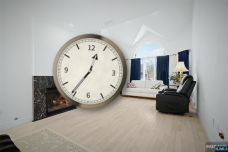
12:36
